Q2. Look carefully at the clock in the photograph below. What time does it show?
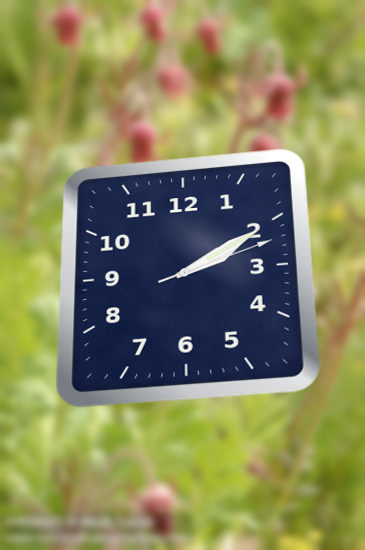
2:10:12
